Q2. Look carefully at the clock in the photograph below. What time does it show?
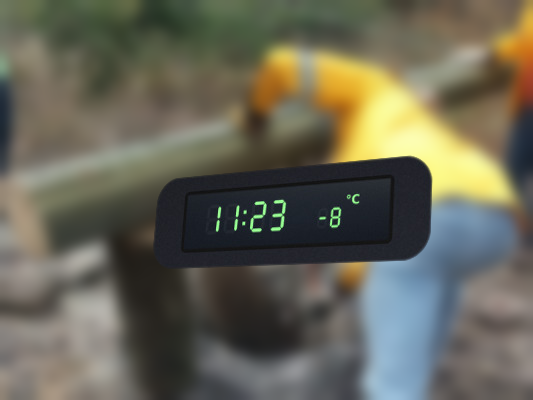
11:23
